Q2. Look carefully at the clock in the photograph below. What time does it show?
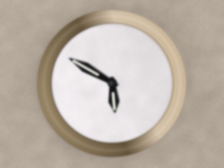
5:50
